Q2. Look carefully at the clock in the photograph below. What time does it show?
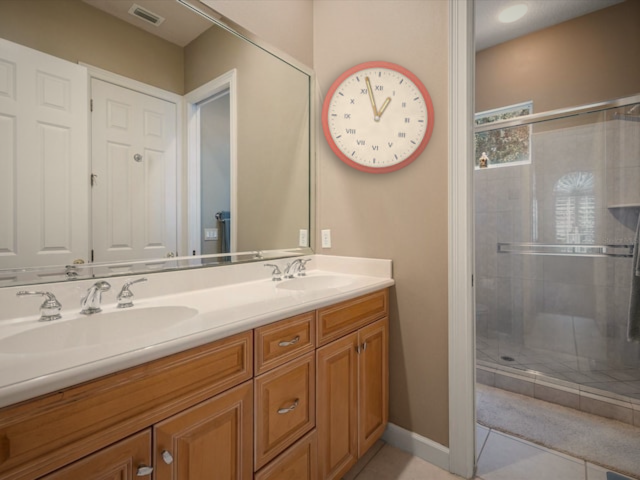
12:57
